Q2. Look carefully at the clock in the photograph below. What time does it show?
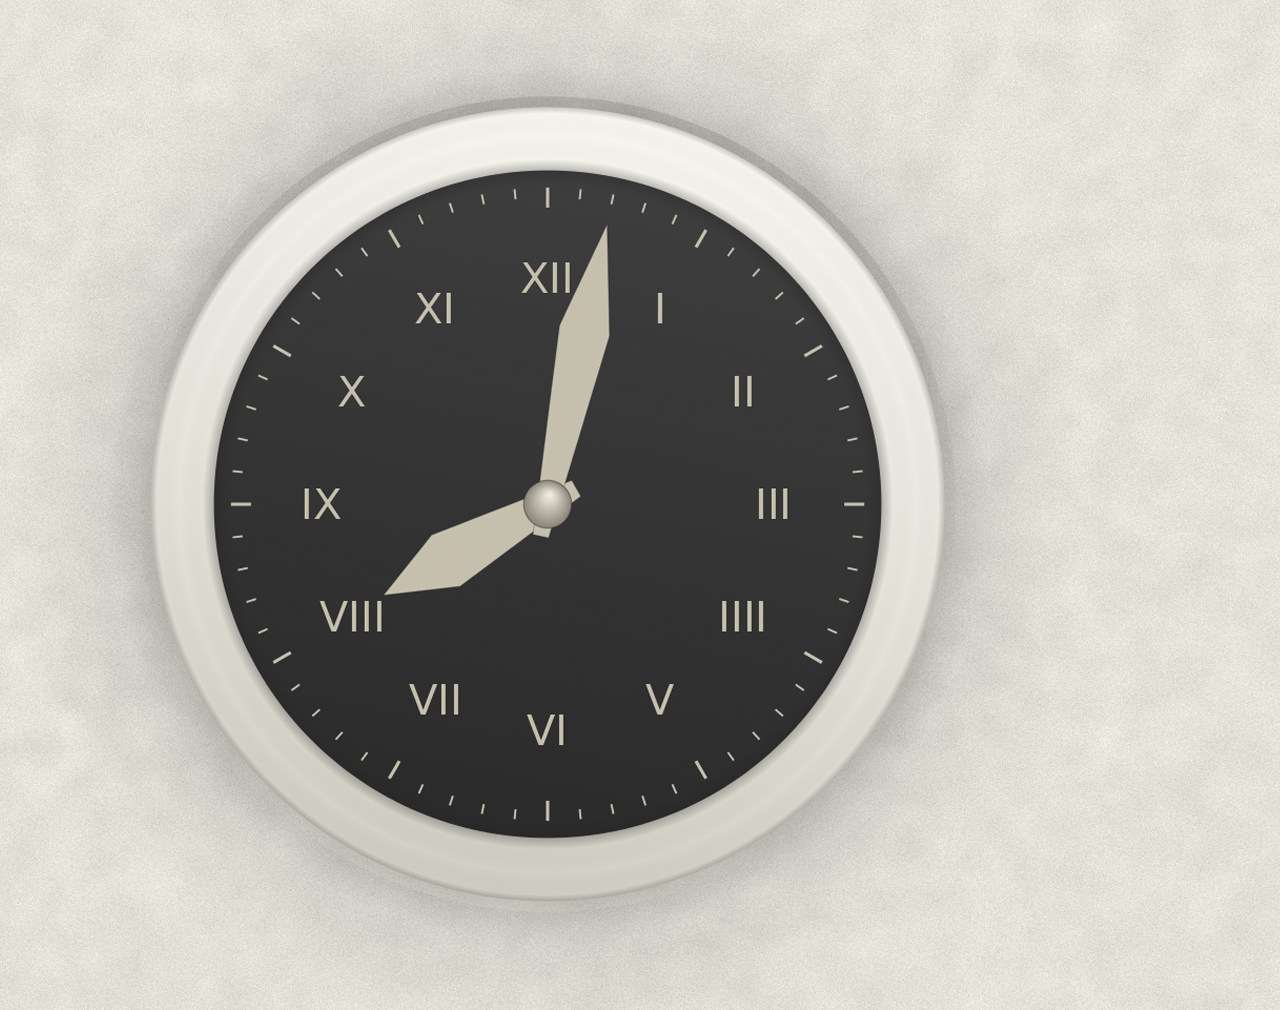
8:02
